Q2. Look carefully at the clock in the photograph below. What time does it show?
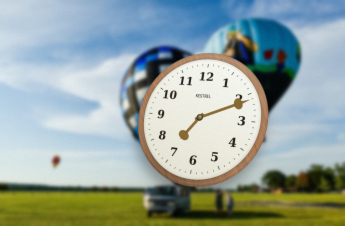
7:11
